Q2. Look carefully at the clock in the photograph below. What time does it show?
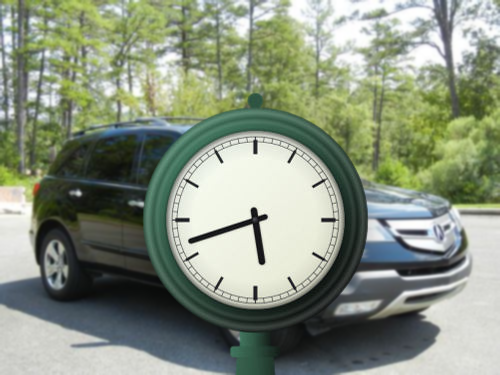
5:42
